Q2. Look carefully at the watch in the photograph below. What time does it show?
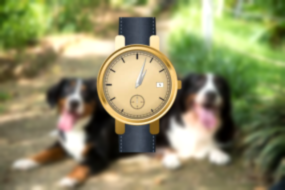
1:03
